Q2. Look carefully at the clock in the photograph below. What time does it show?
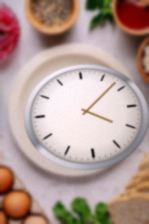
4:08
